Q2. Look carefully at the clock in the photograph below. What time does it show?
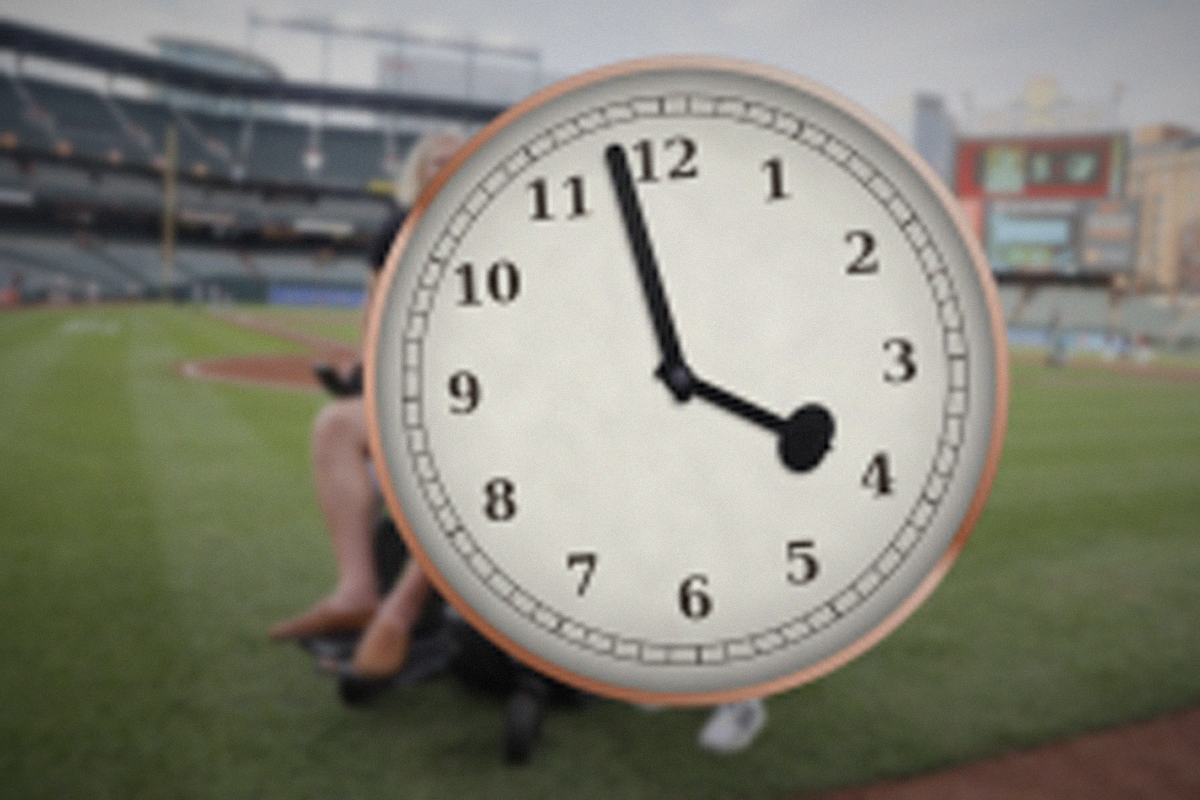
3:58
